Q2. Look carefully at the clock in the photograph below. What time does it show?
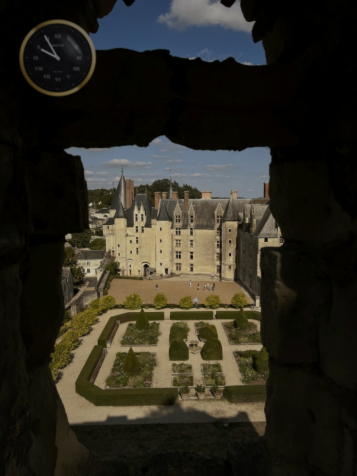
9:55
